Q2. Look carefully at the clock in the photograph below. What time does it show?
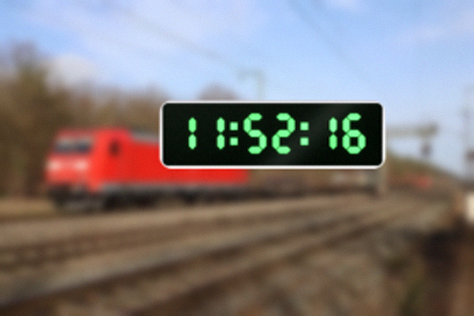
11:52:16
